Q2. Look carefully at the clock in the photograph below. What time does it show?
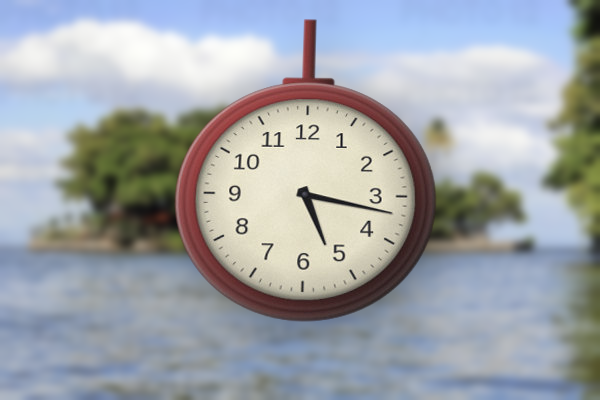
5:17
